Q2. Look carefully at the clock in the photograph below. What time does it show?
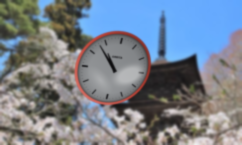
10:53
